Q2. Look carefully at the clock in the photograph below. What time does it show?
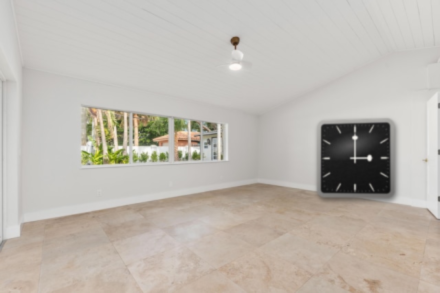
3:00
